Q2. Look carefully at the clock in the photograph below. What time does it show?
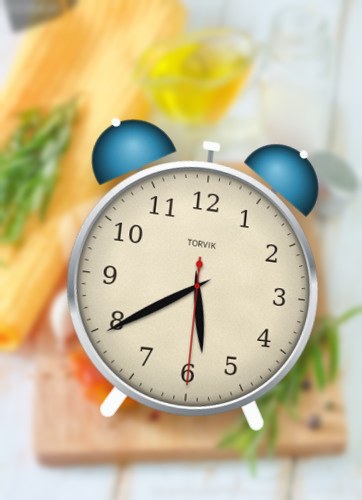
5:39:30
